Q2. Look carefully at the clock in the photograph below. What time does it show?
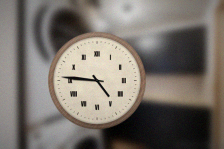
4:46
